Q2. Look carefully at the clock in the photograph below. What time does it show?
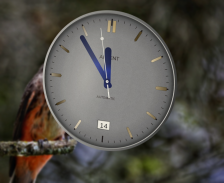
11:53:58
